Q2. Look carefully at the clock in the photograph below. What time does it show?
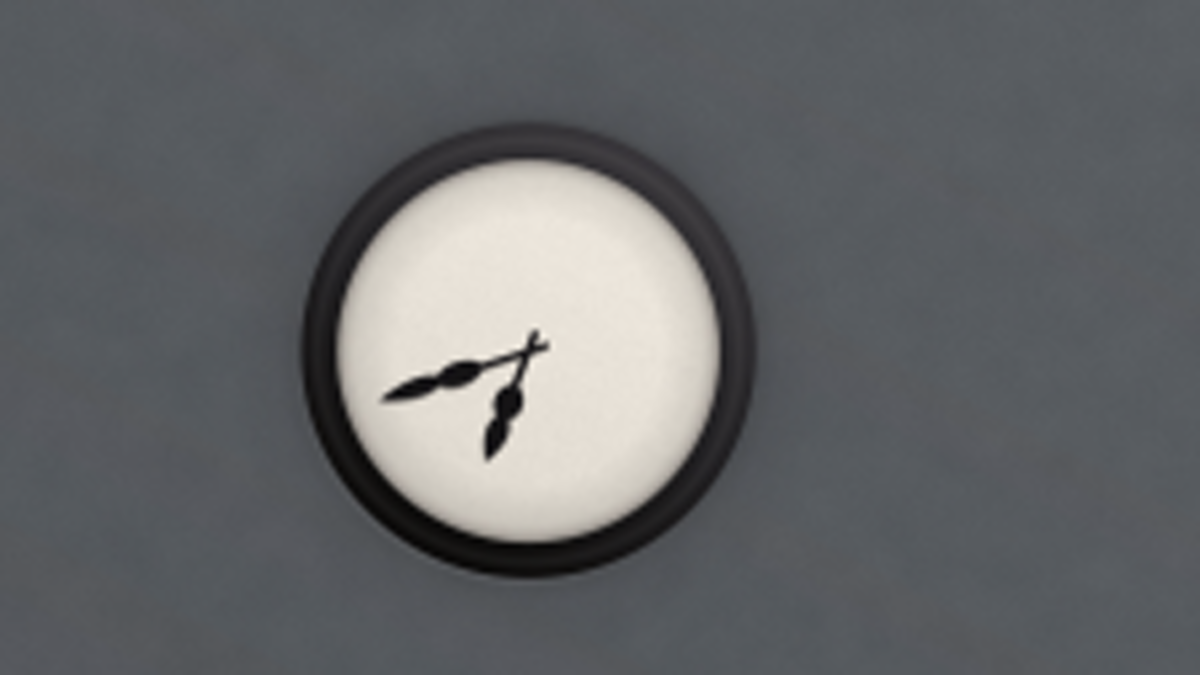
6:42
